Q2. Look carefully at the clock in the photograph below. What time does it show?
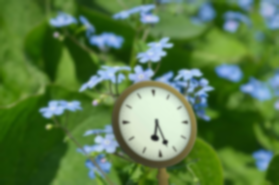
6:27
